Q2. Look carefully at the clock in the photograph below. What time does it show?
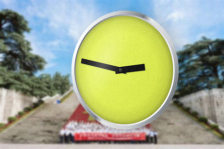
2:47
